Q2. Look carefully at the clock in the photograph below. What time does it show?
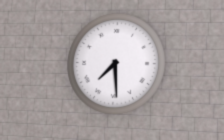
7:29
